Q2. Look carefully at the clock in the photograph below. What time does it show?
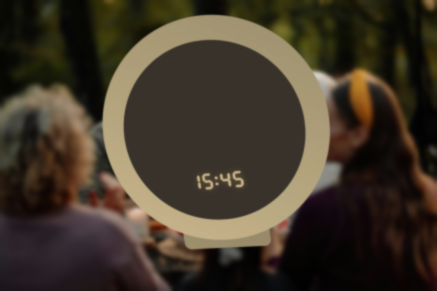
15:45
